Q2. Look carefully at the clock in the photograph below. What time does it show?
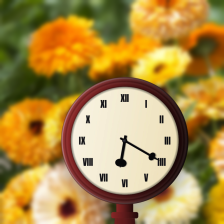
6:20
